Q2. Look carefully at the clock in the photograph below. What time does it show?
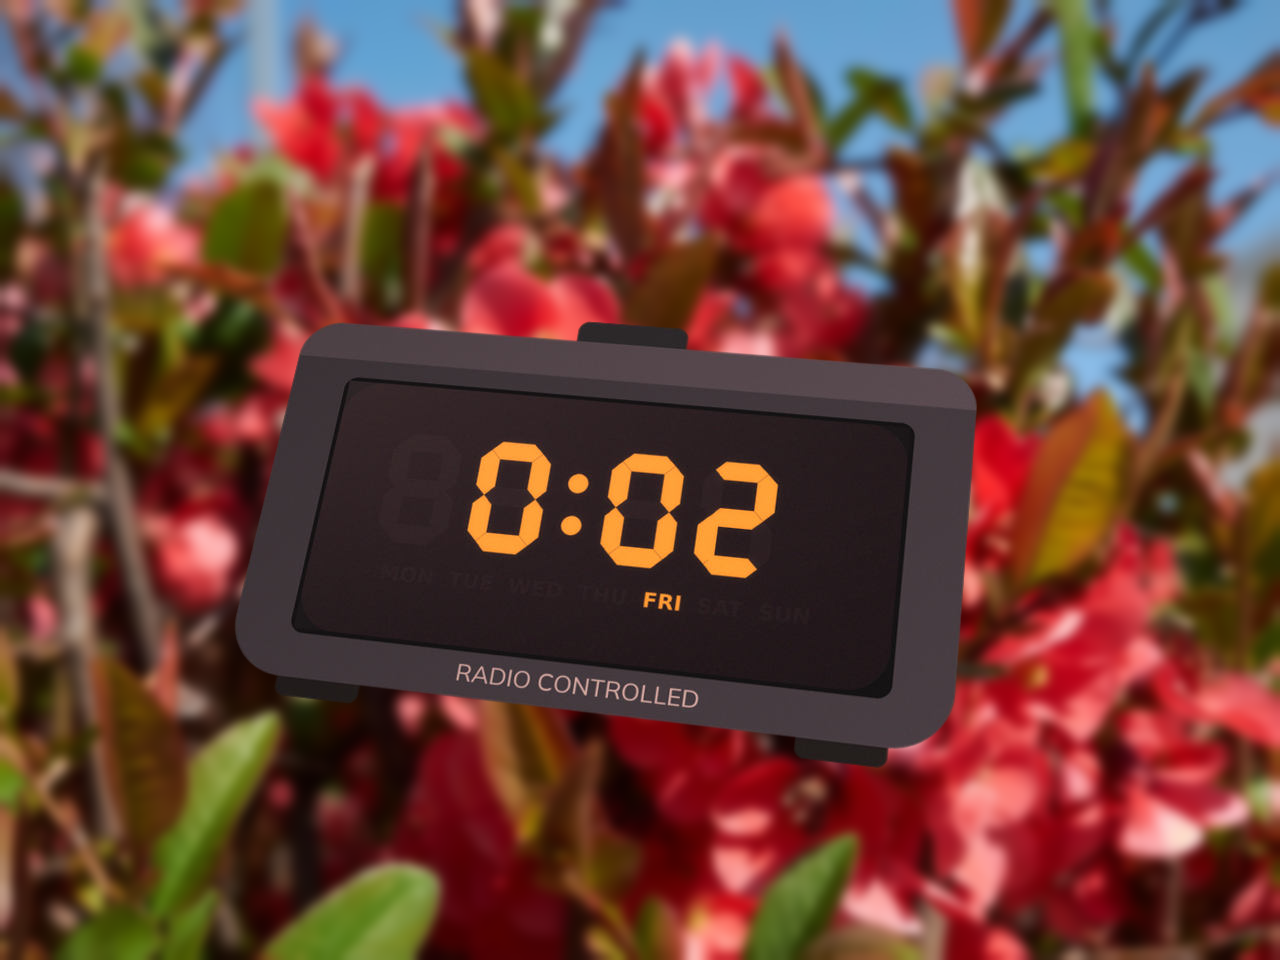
0:02
